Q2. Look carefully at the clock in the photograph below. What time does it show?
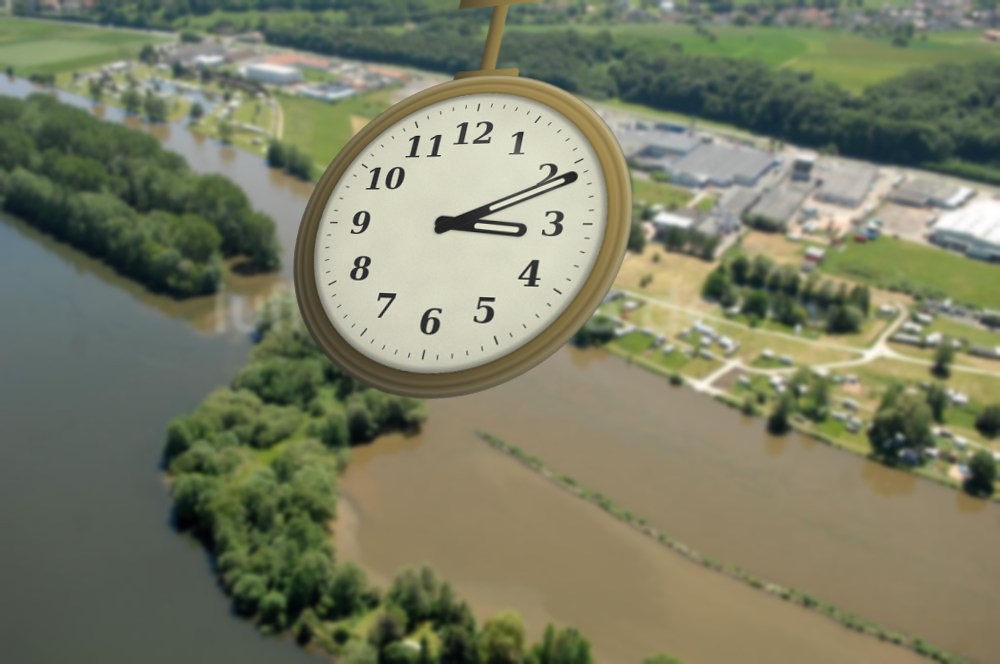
3:11
